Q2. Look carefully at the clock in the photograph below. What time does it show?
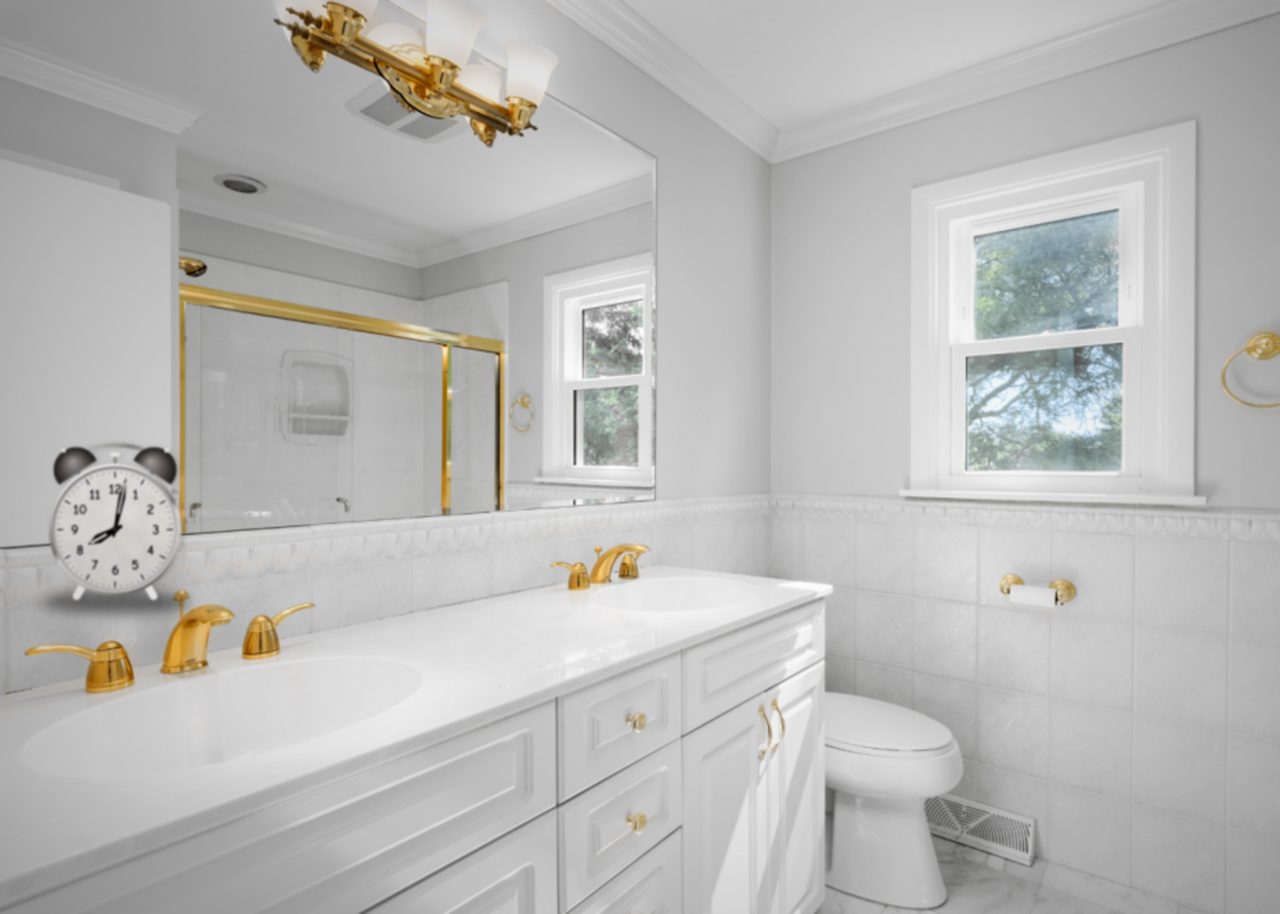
8:02
